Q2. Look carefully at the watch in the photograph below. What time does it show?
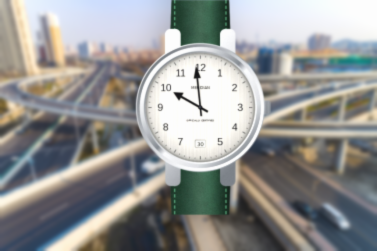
9:59
